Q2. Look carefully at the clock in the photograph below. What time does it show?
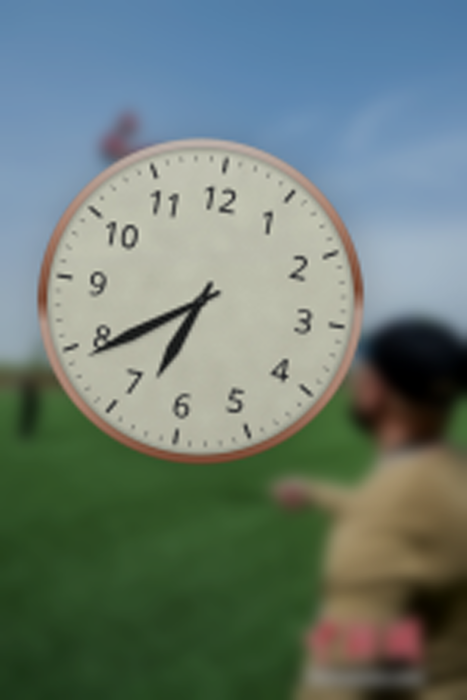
6:39
